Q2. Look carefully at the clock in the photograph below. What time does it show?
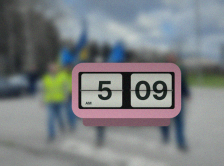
5:09
